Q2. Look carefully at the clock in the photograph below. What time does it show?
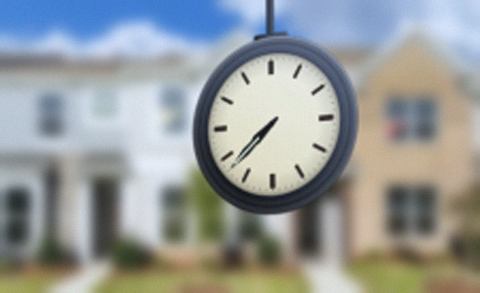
7:38
